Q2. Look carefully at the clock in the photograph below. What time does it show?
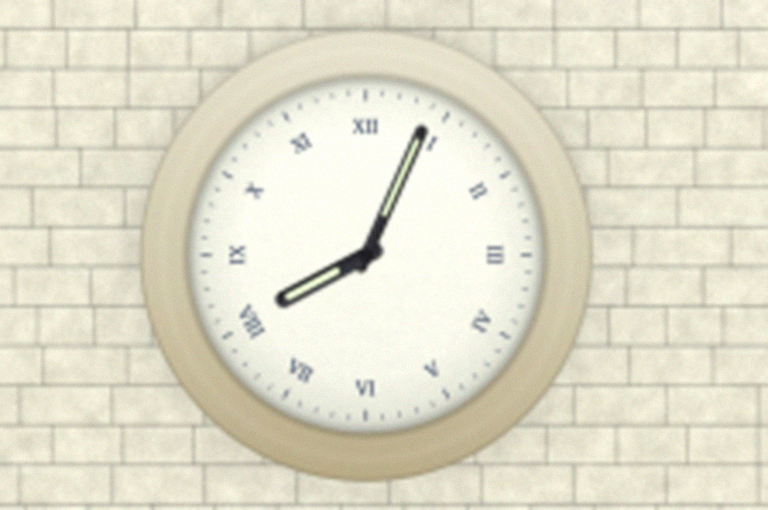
8:04
